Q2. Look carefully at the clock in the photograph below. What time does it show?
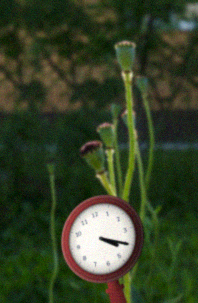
4:20
